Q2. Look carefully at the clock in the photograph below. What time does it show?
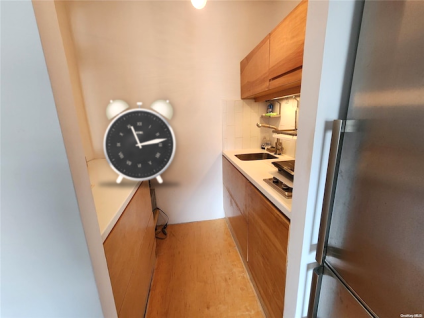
11:13
